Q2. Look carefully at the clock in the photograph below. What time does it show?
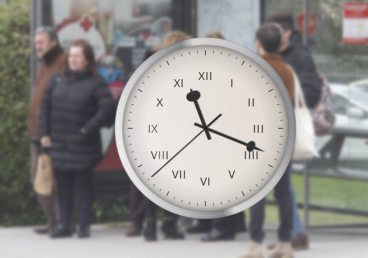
11:18:38
